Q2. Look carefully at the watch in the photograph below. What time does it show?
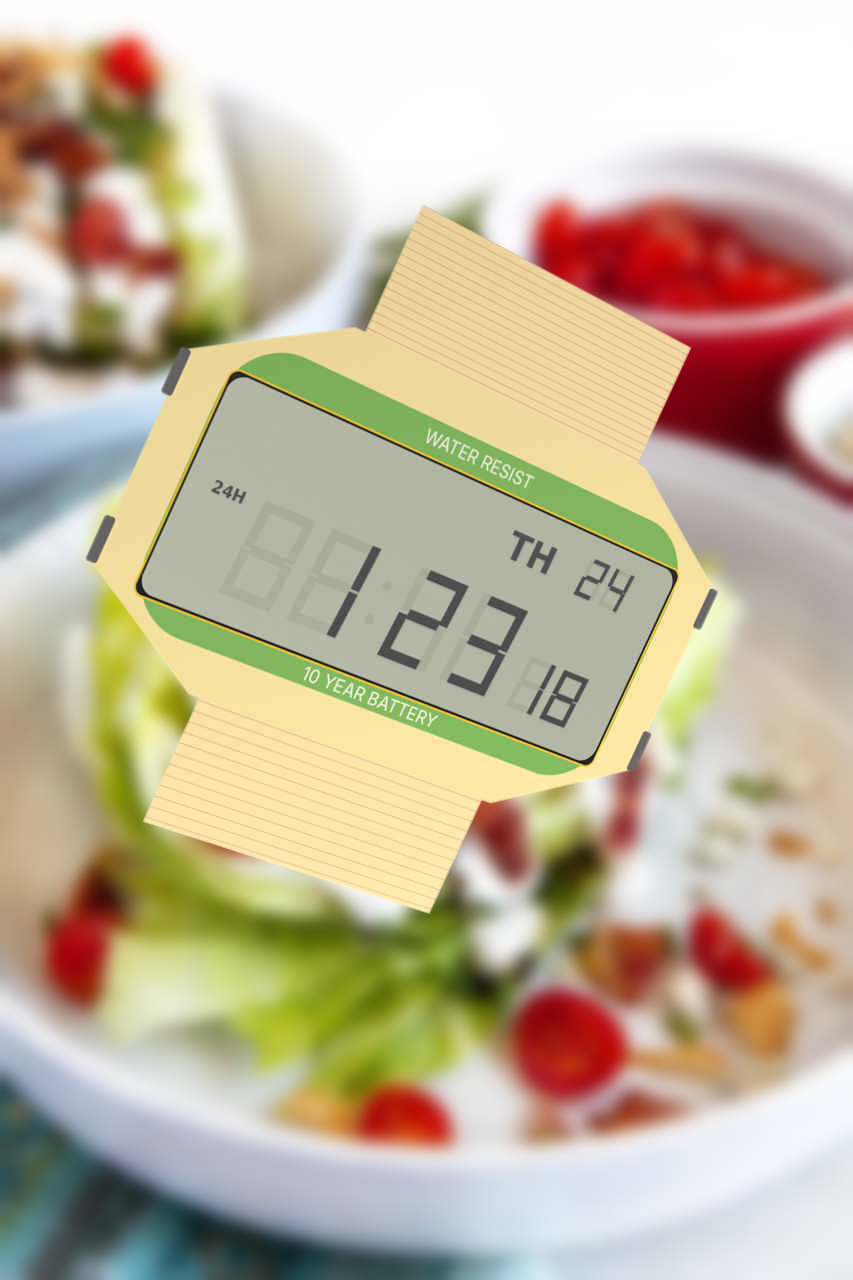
1:23:18
